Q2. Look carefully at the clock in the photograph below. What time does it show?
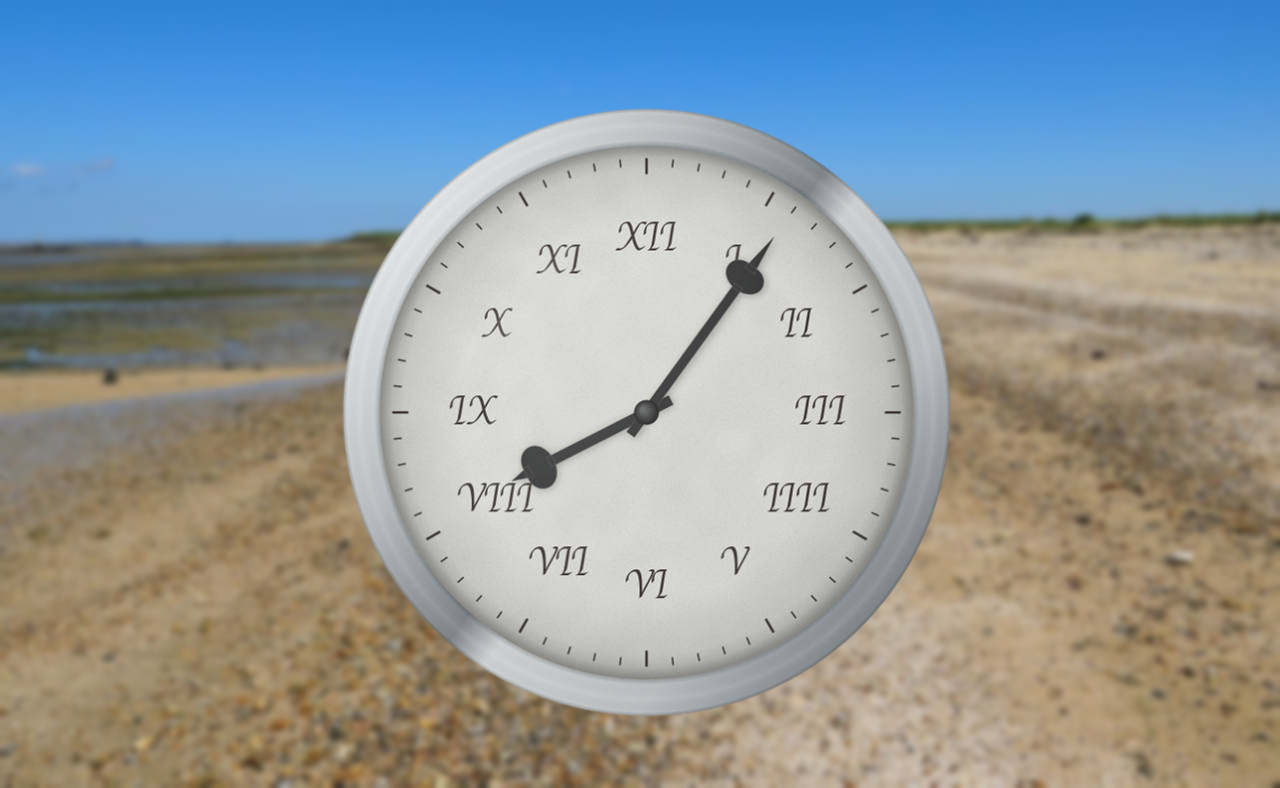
8:06
